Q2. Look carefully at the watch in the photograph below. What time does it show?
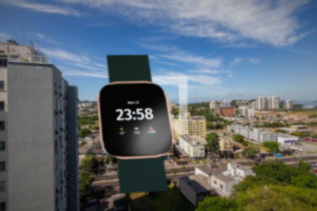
23:58
